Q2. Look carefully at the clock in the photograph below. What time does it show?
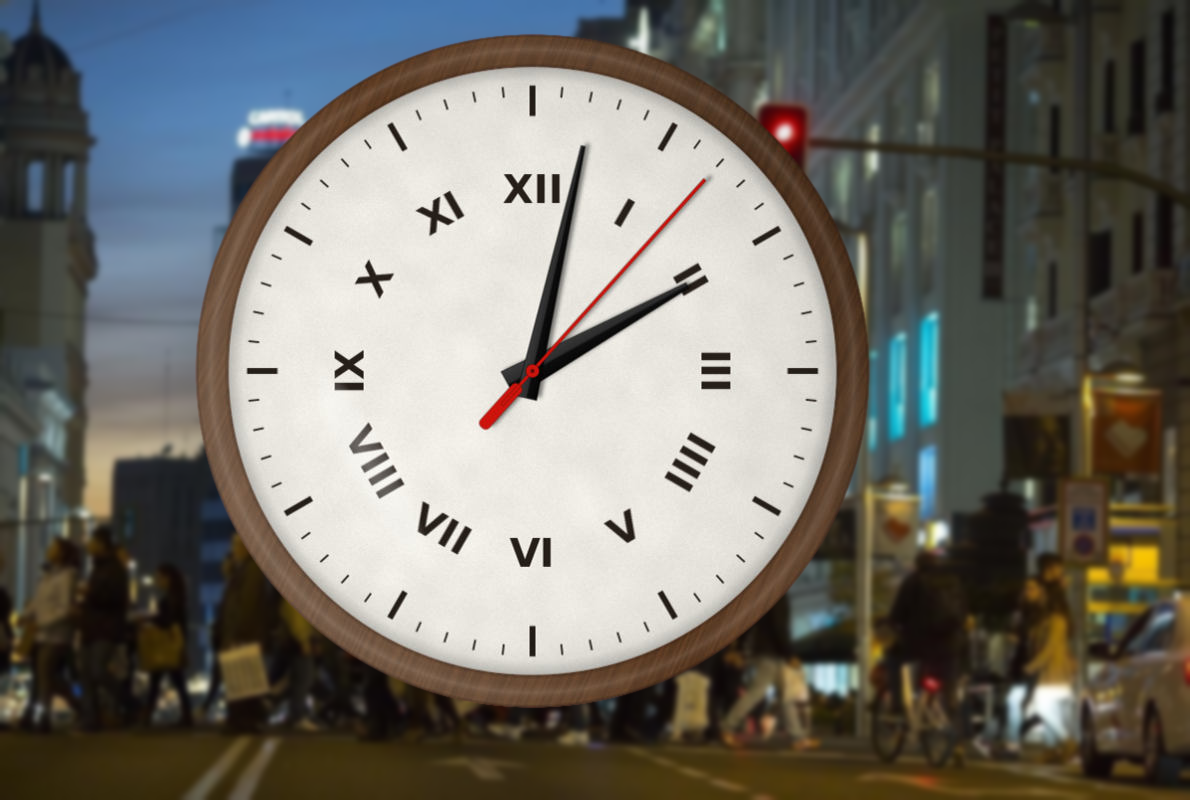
2:02:07
